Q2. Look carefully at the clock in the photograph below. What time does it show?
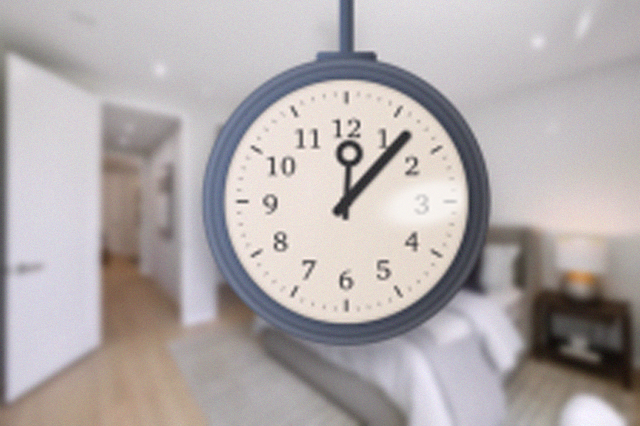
12:07
